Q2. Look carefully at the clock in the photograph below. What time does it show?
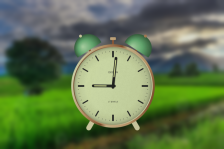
9:01
